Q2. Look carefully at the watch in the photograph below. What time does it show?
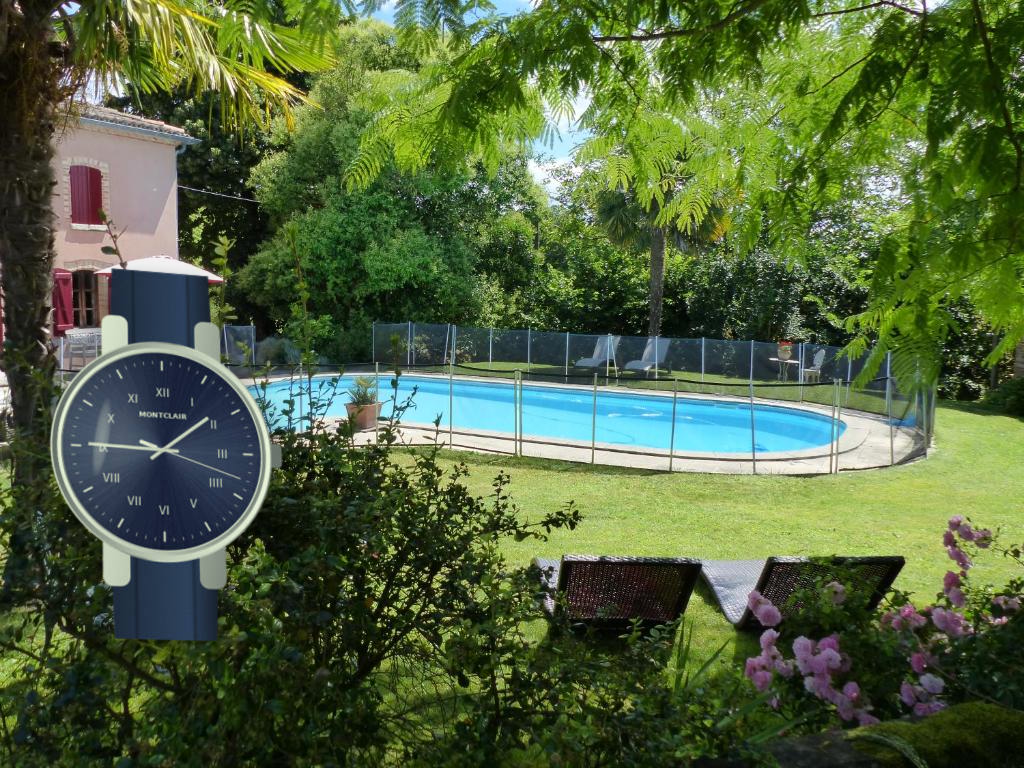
1:45:18
